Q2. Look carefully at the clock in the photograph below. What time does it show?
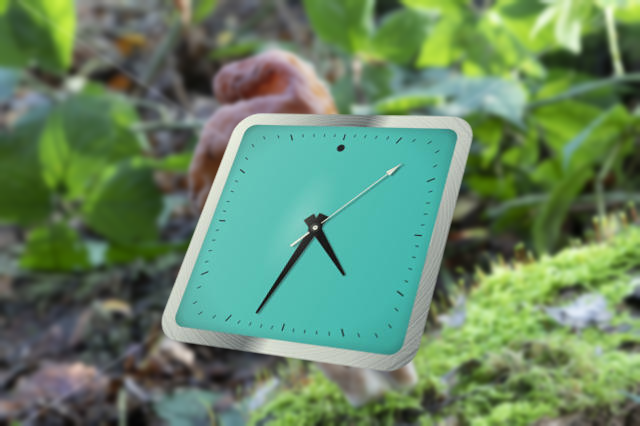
4:33:07
